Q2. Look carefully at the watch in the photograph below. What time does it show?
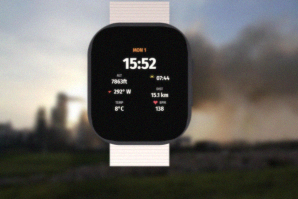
15:52
